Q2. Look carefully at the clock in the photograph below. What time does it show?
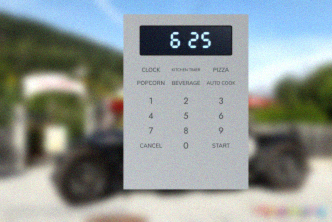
6:25
